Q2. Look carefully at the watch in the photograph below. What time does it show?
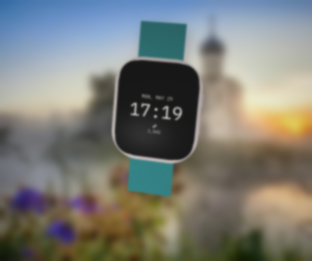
17:19
